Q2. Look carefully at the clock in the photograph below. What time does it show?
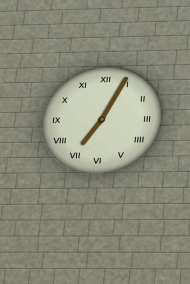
7:04
